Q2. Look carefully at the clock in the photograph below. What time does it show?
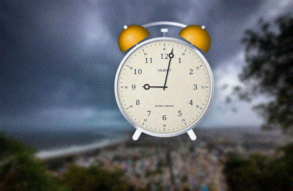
9:02
